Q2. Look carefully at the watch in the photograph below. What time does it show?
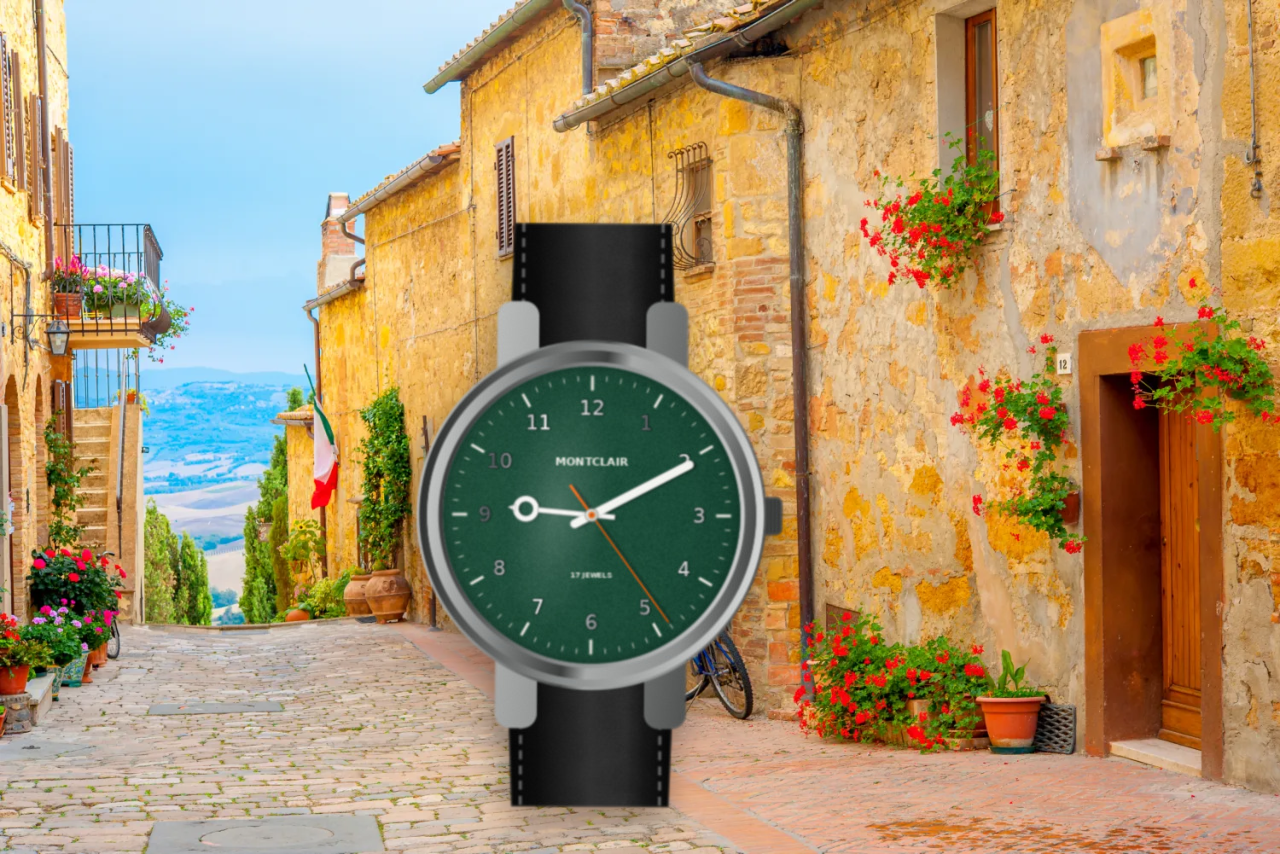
9:10:24
